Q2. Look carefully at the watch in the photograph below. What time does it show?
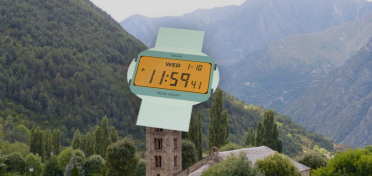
11:59:41
